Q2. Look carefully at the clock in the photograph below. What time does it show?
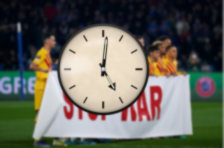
5:01
